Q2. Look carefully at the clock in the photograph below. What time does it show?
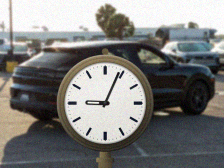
9:04
